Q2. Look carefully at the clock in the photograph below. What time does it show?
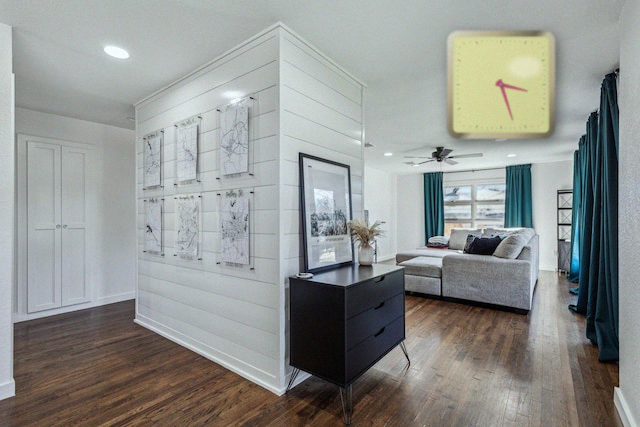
3:27
